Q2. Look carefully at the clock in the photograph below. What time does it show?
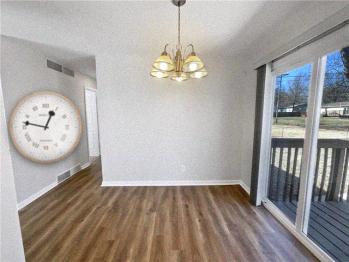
12:47
